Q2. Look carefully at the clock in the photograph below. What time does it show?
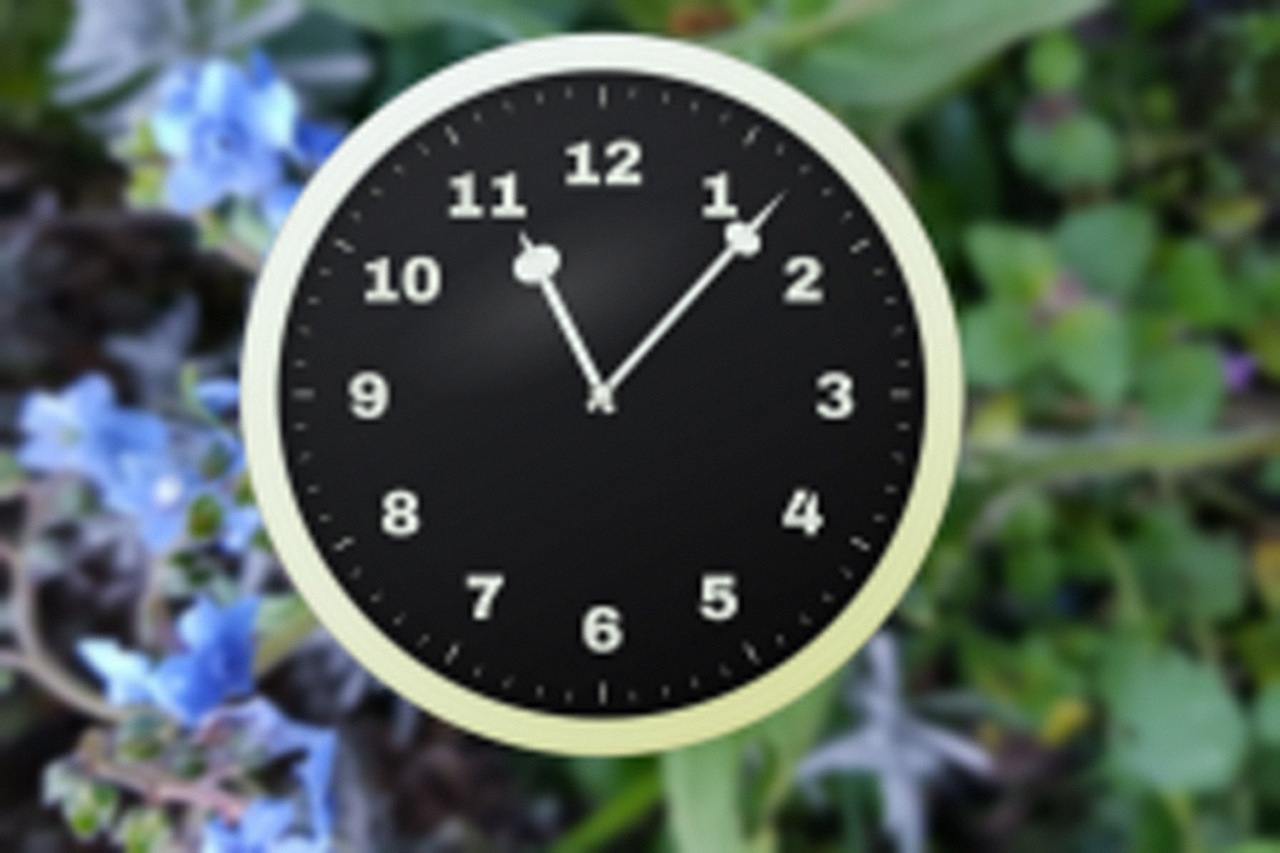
11:07
